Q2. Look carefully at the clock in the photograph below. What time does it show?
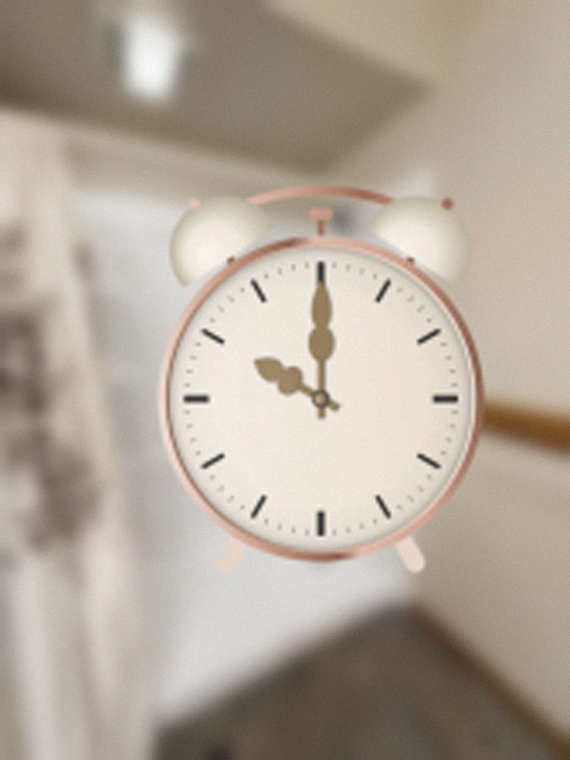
10:00
